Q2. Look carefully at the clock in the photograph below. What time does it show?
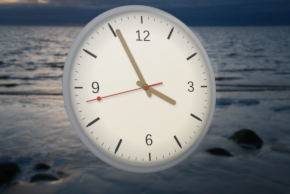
3:55:43
